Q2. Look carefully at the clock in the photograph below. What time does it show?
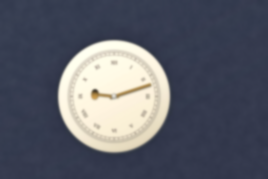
9:12
